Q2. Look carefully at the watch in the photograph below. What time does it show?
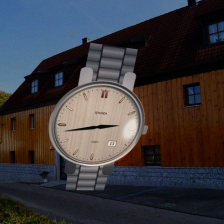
2:43
